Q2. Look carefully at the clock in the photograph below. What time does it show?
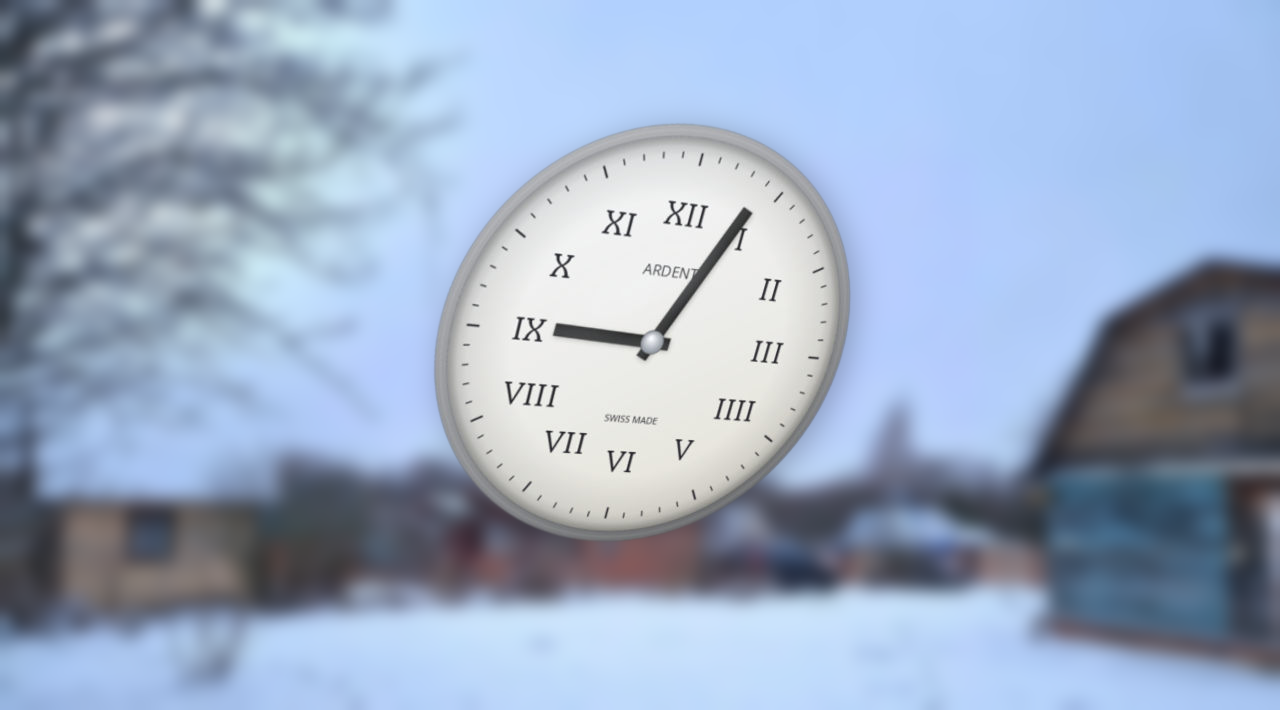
9:04
